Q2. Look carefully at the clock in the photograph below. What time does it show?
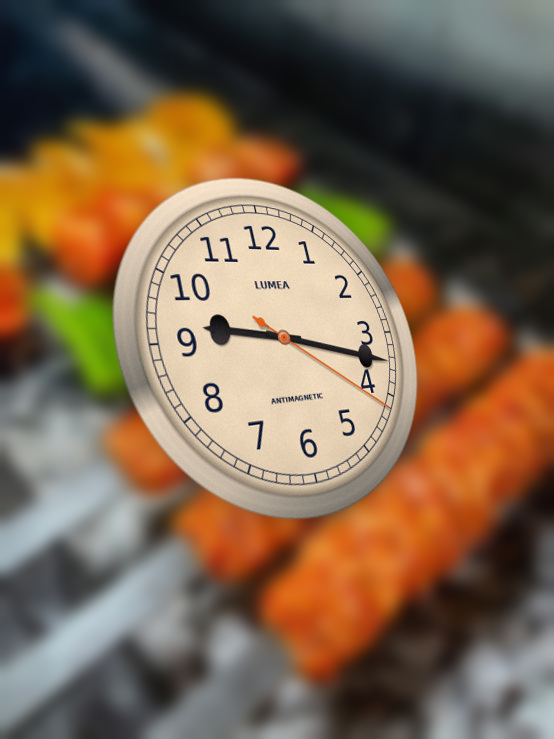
9:17:21
